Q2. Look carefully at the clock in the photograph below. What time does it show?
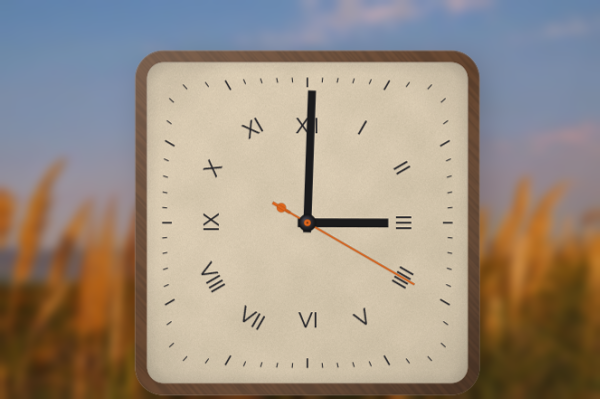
3:00:20
